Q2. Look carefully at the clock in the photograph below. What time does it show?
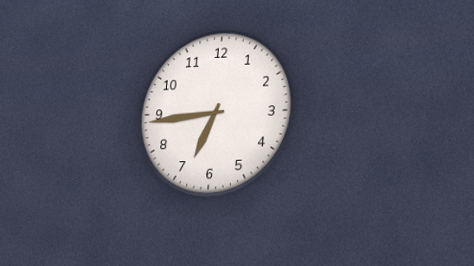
6:44
